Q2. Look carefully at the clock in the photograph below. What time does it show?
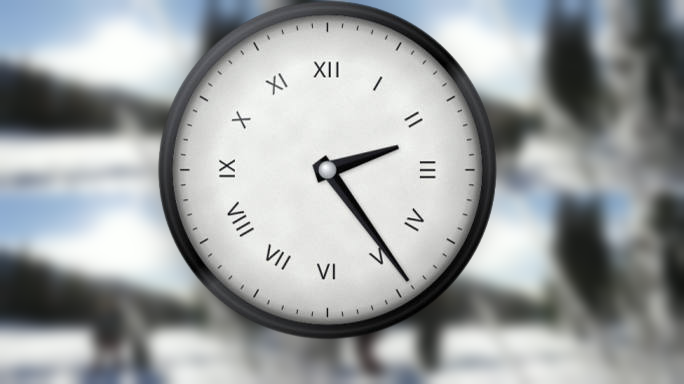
2:24
